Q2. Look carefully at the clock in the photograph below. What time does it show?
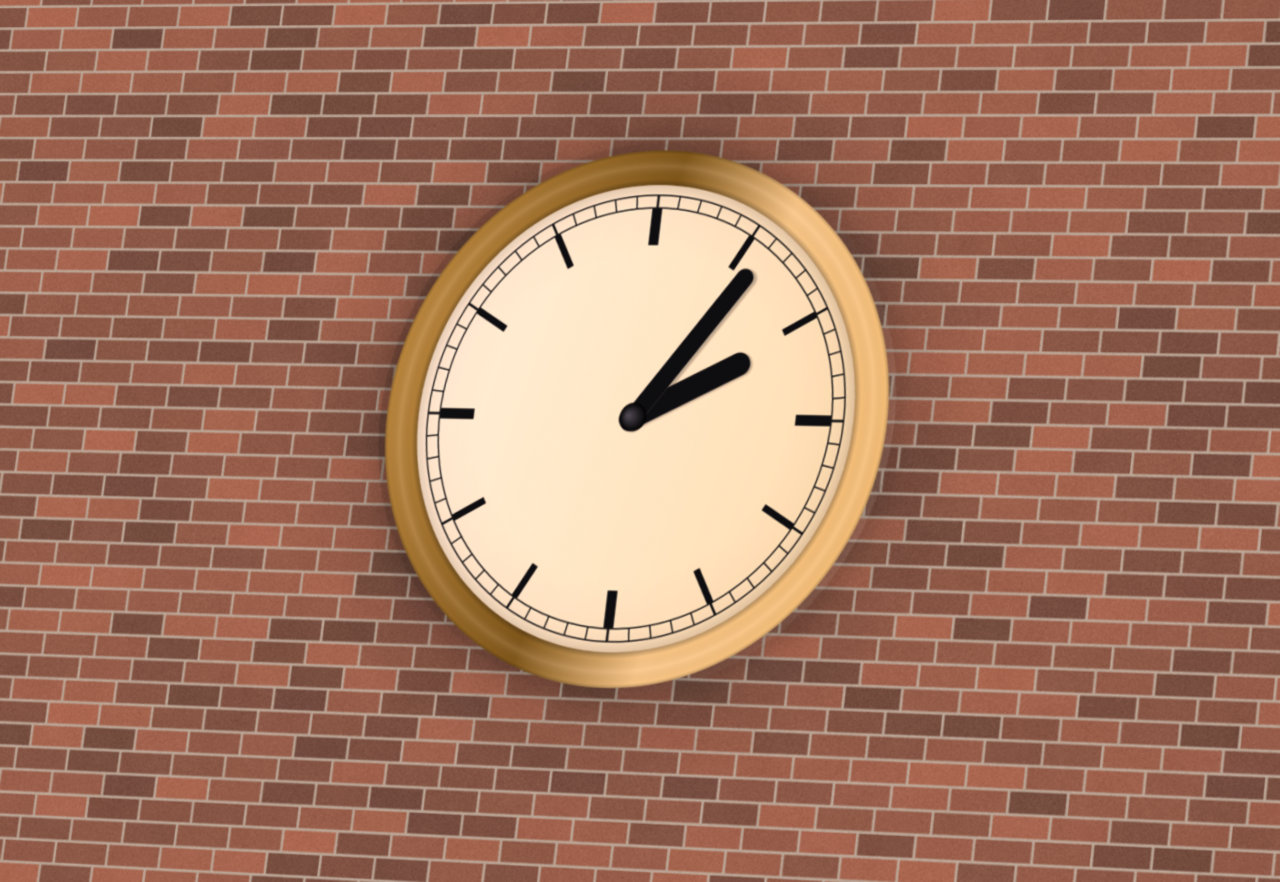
2:06
